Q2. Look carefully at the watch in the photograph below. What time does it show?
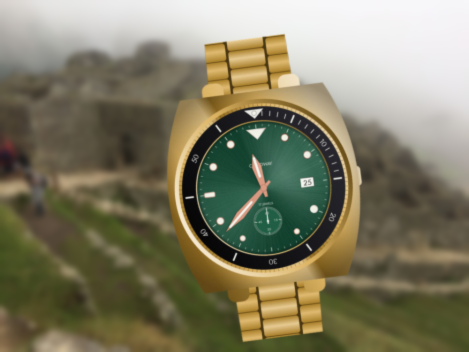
11:38
